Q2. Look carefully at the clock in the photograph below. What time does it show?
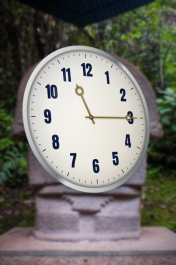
11:15
